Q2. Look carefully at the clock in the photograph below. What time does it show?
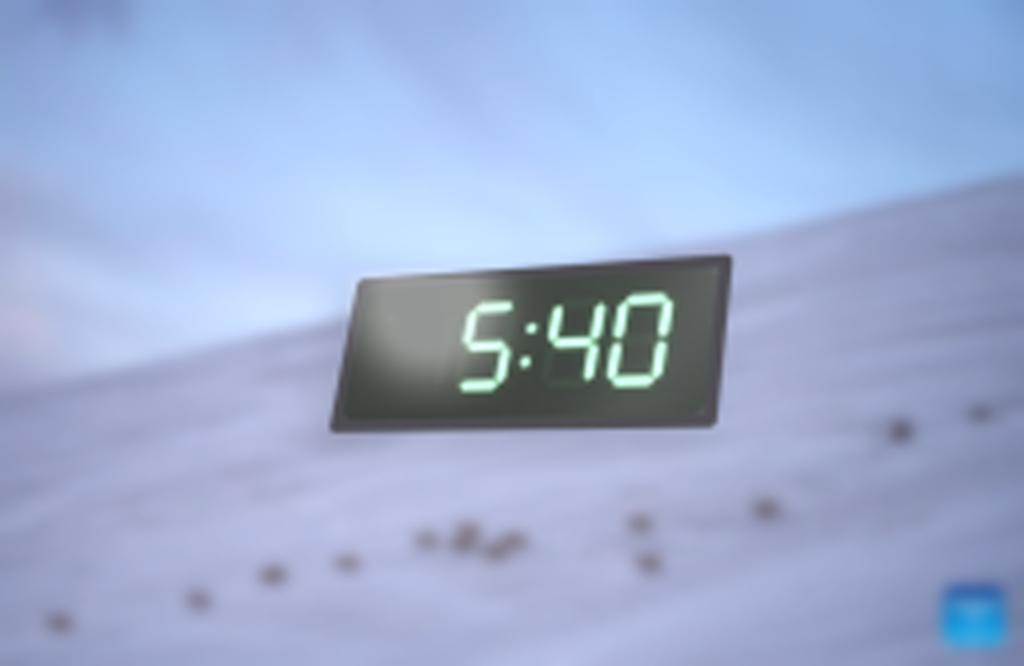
5:40
